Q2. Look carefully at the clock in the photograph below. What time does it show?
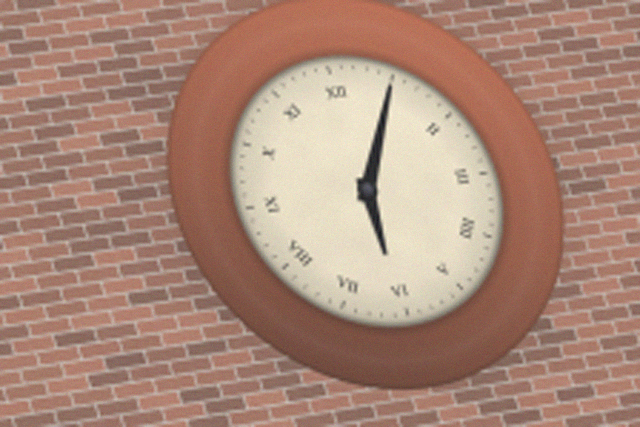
6:05
